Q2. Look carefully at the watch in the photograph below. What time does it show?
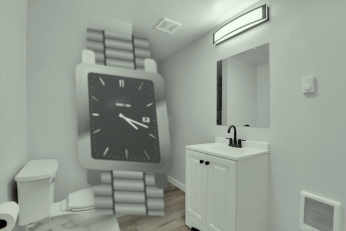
4:18
